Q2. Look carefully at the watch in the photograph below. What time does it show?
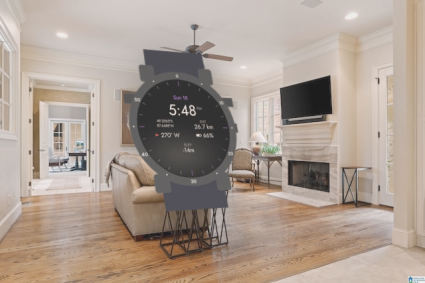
5:48
